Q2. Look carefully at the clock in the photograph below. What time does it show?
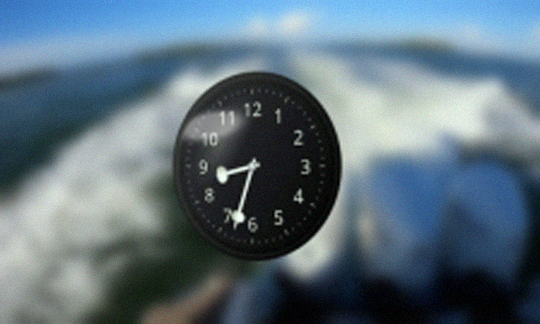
8:33
